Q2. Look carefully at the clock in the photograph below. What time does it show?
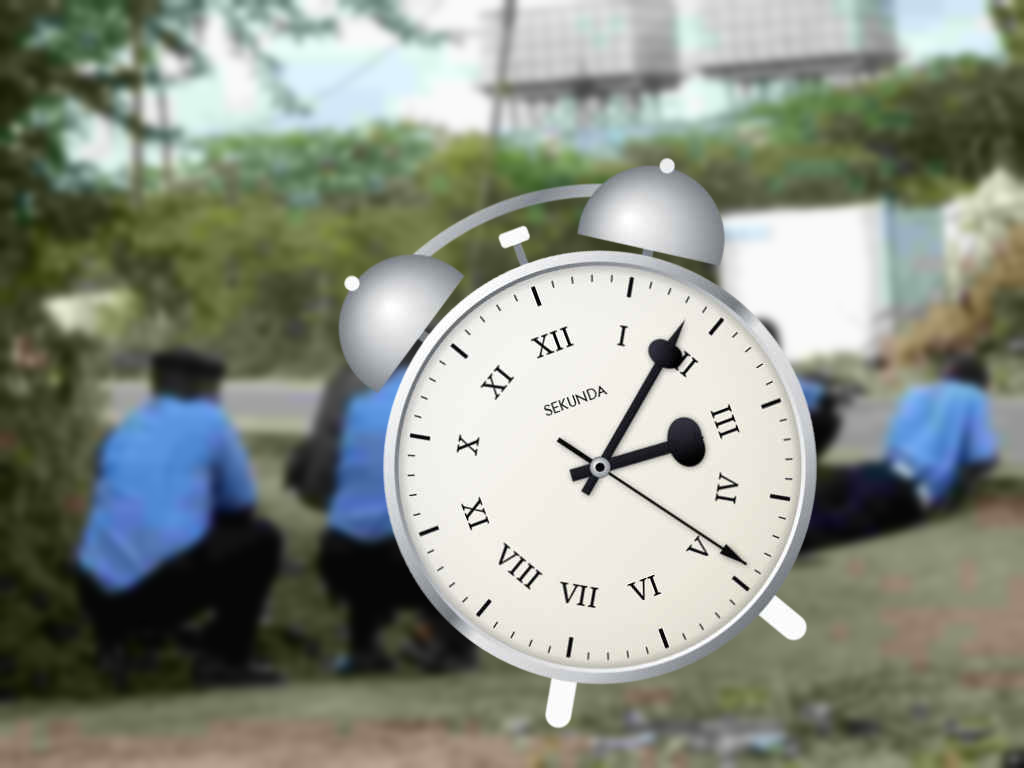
3:08:24
